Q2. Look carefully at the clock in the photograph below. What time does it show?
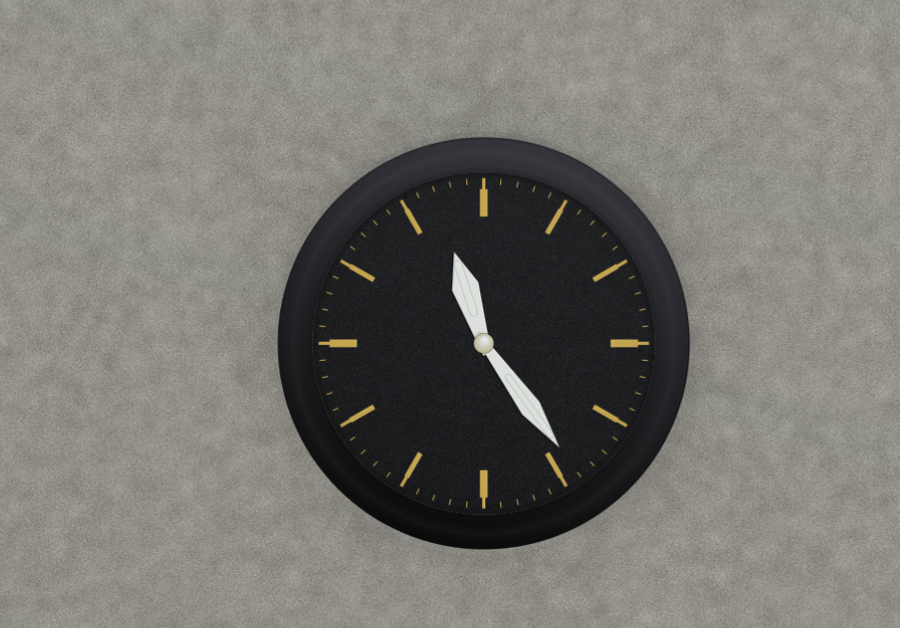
11:24
